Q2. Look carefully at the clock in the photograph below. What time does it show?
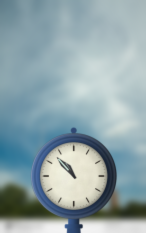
10:53
